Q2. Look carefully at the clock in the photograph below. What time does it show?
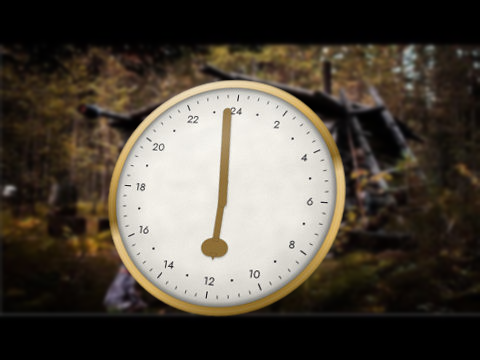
11:59
